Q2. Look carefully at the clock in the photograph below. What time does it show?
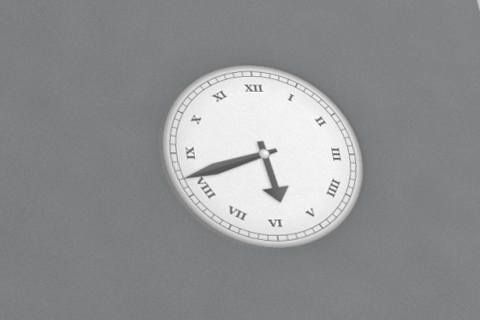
5:42
